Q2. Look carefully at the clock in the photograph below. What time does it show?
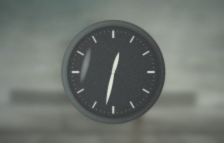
12:32
